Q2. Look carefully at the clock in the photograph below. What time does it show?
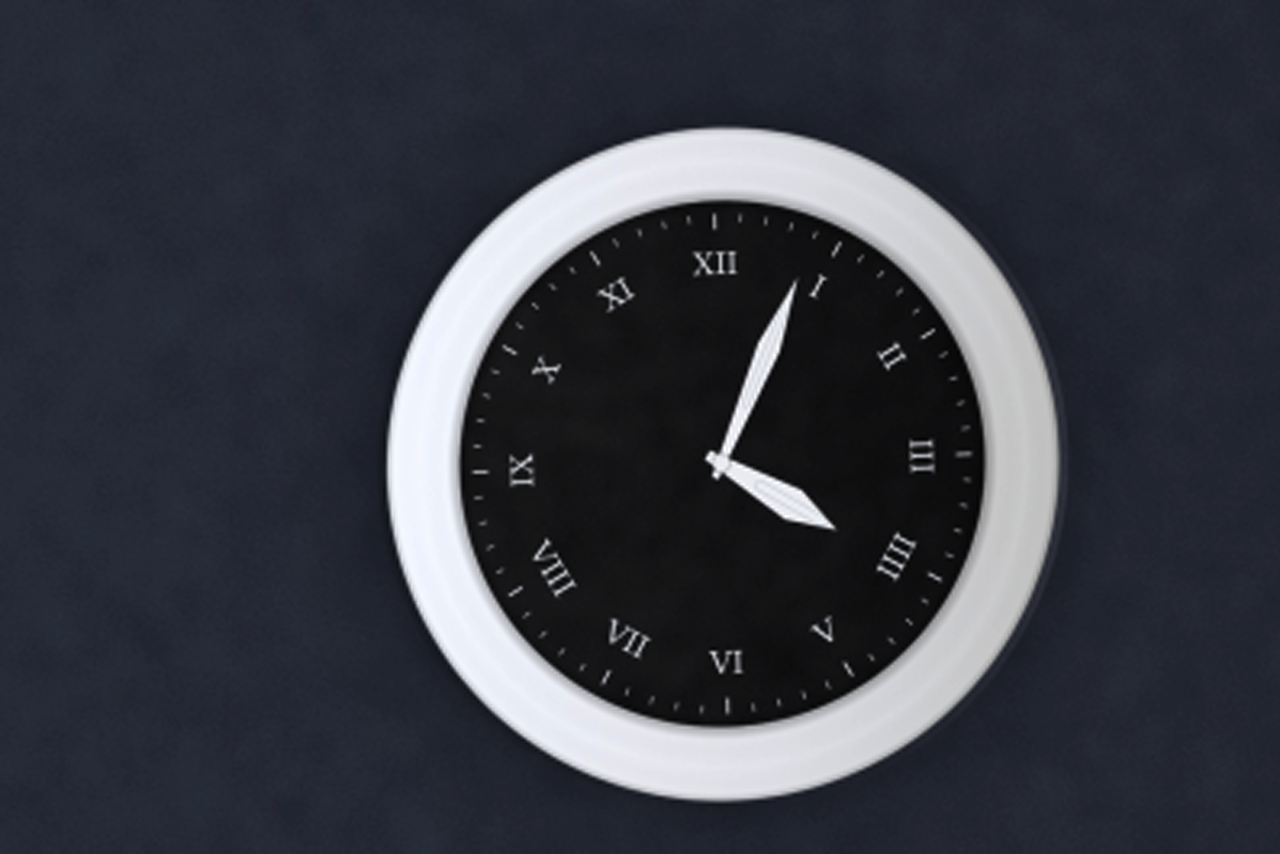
4:04
